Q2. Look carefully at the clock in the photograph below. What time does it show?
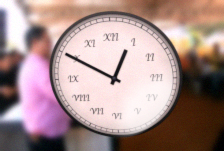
12:50
